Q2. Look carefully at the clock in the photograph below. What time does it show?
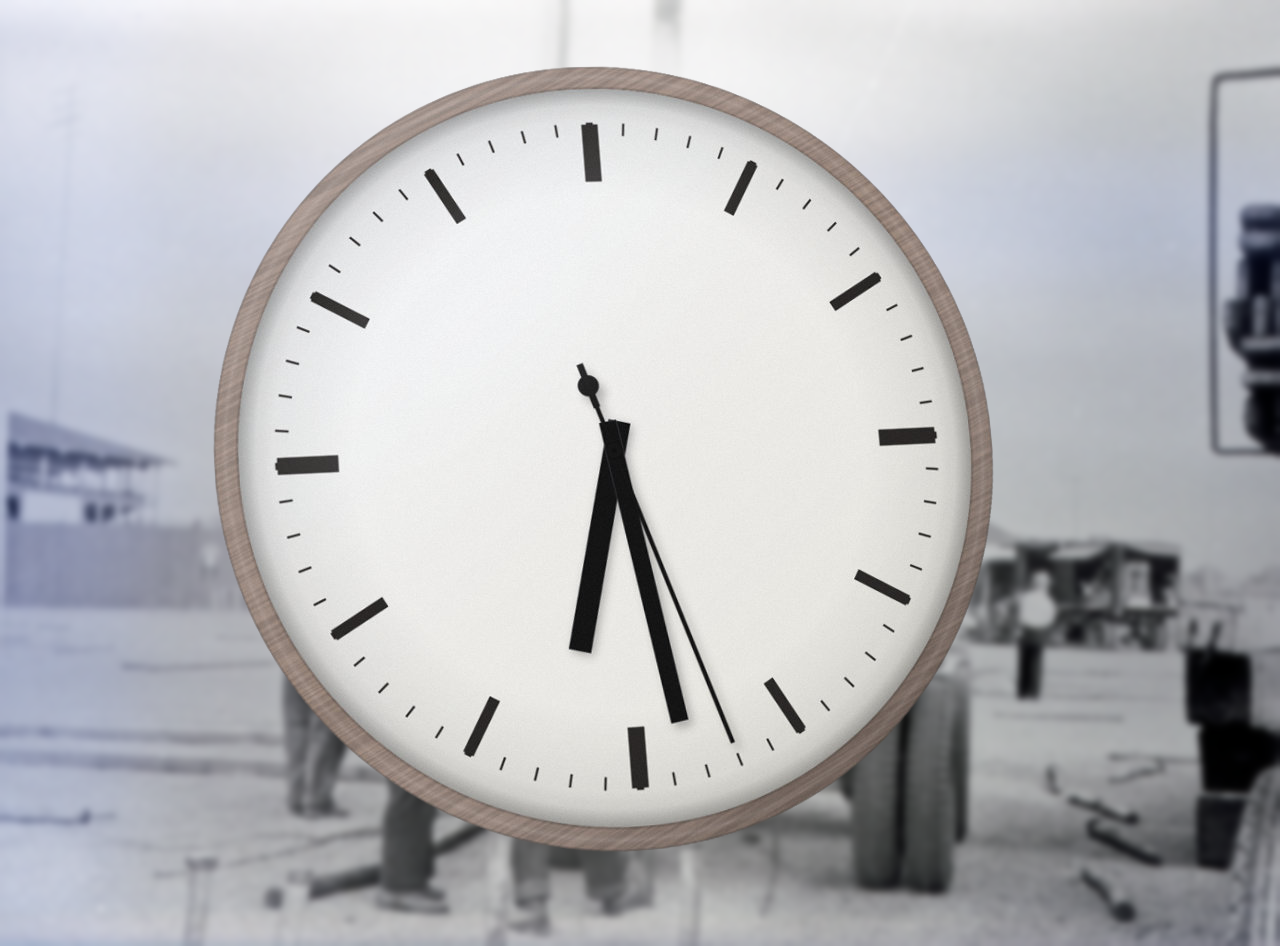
6:28:27
